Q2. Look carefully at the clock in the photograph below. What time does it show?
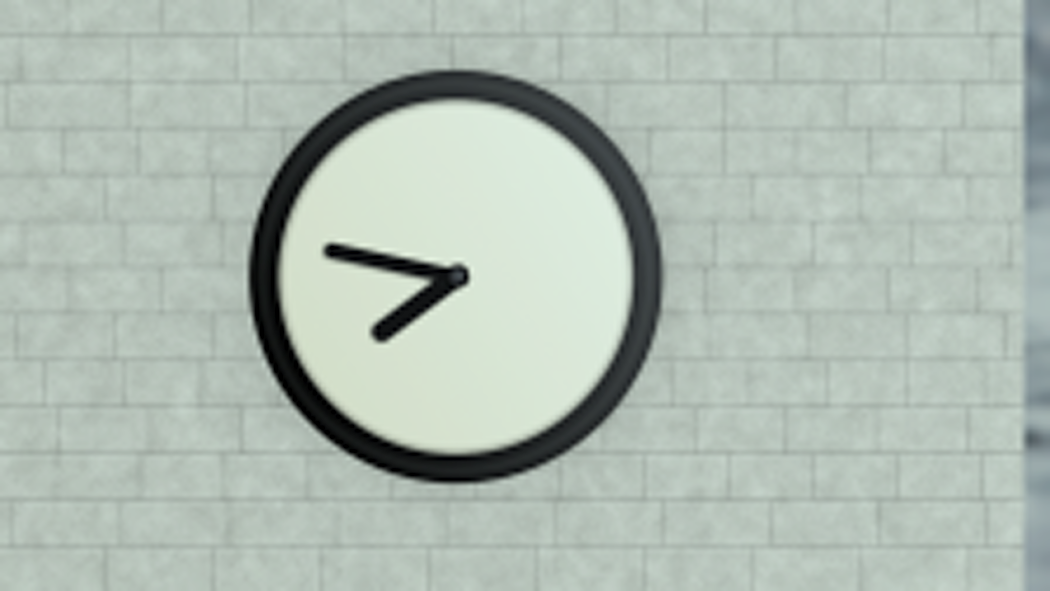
7:47
